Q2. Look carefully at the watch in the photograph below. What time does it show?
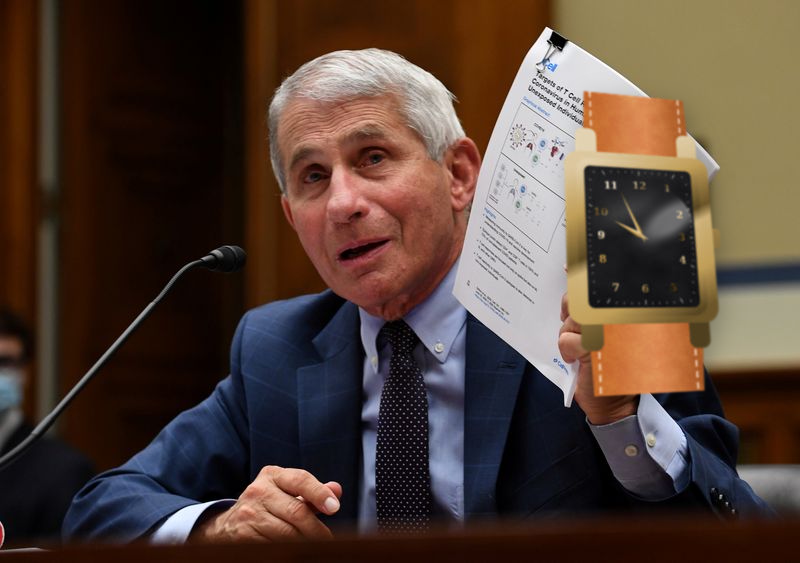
9:56
